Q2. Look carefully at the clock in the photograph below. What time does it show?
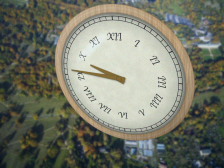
9:46
